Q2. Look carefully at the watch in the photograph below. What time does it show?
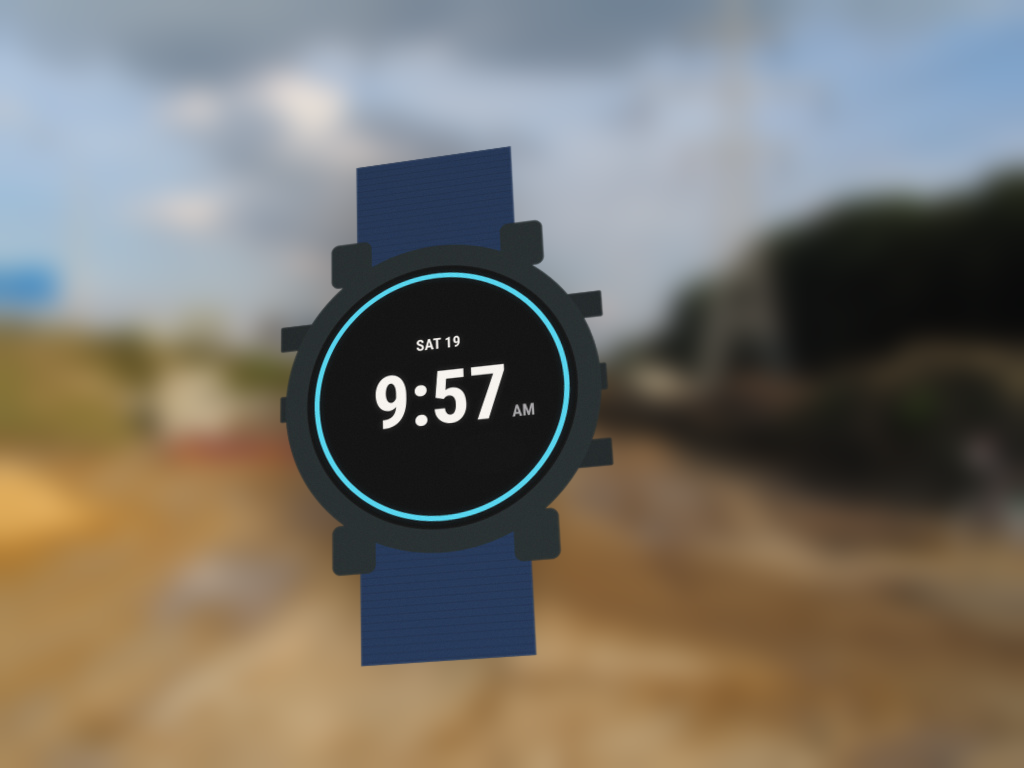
9:57
